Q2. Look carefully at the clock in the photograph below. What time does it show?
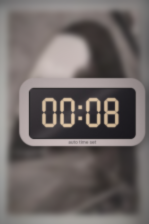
0:08
